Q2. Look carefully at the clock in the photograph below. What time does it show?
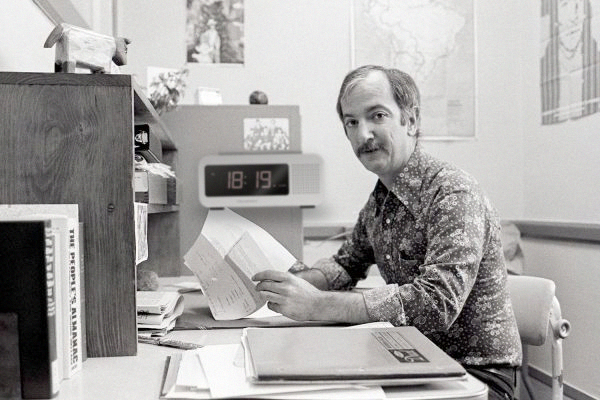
18:19
